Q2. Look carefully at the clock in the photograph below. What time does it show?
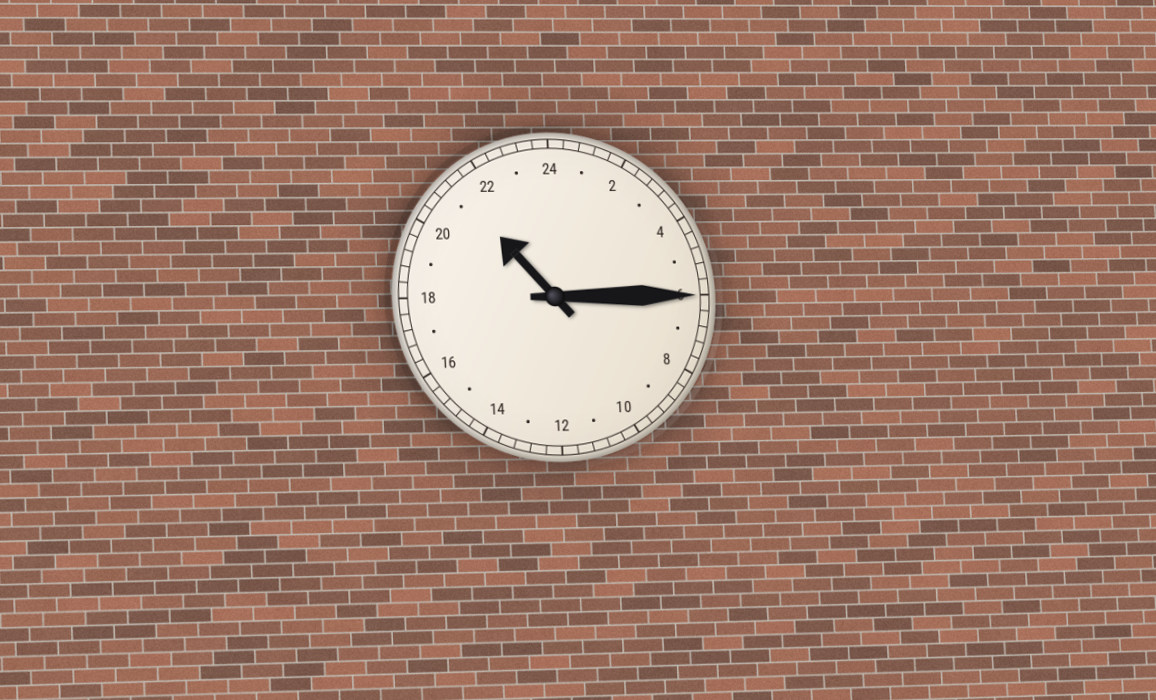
21:15
